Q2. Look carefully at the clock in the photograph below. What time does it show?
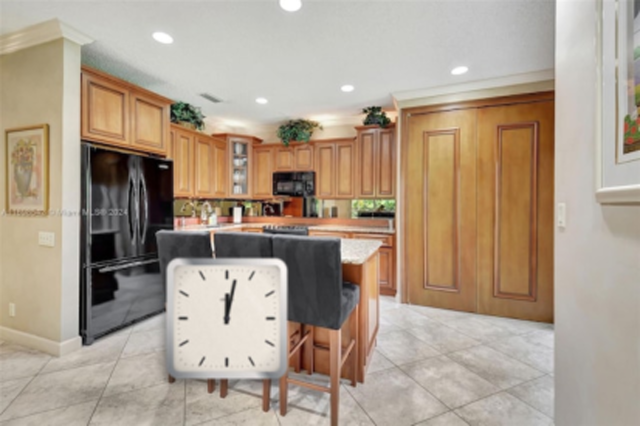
12:02
